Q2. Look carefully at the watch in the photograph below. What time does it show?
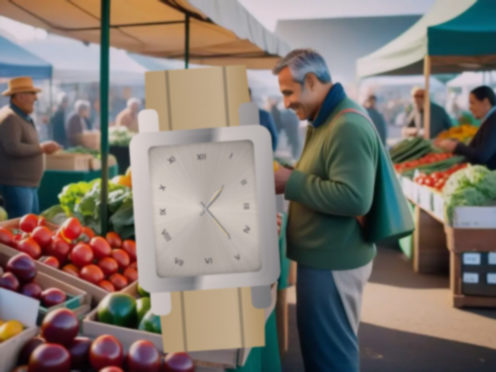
1:24
